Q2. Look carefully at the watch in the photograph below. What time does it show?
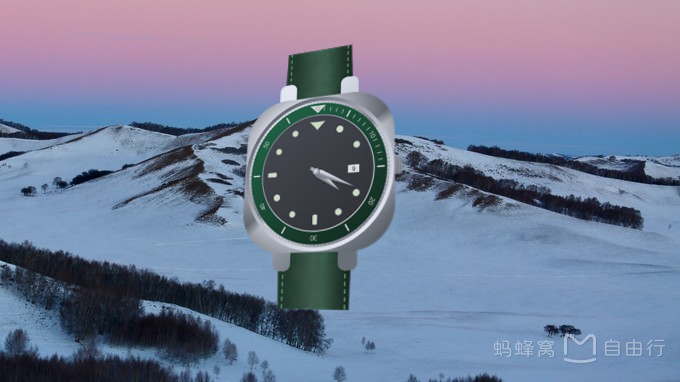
4:19
